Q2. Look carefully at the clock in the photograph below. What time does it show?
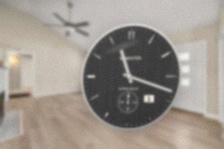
11:18
